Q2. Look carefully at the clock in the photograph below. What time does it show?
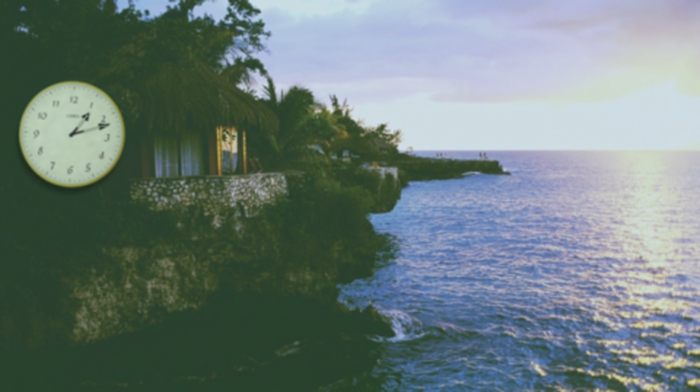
1:12
